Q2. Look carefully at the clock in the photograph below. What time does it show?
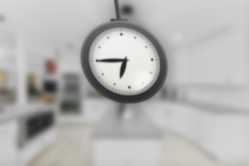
6:45
